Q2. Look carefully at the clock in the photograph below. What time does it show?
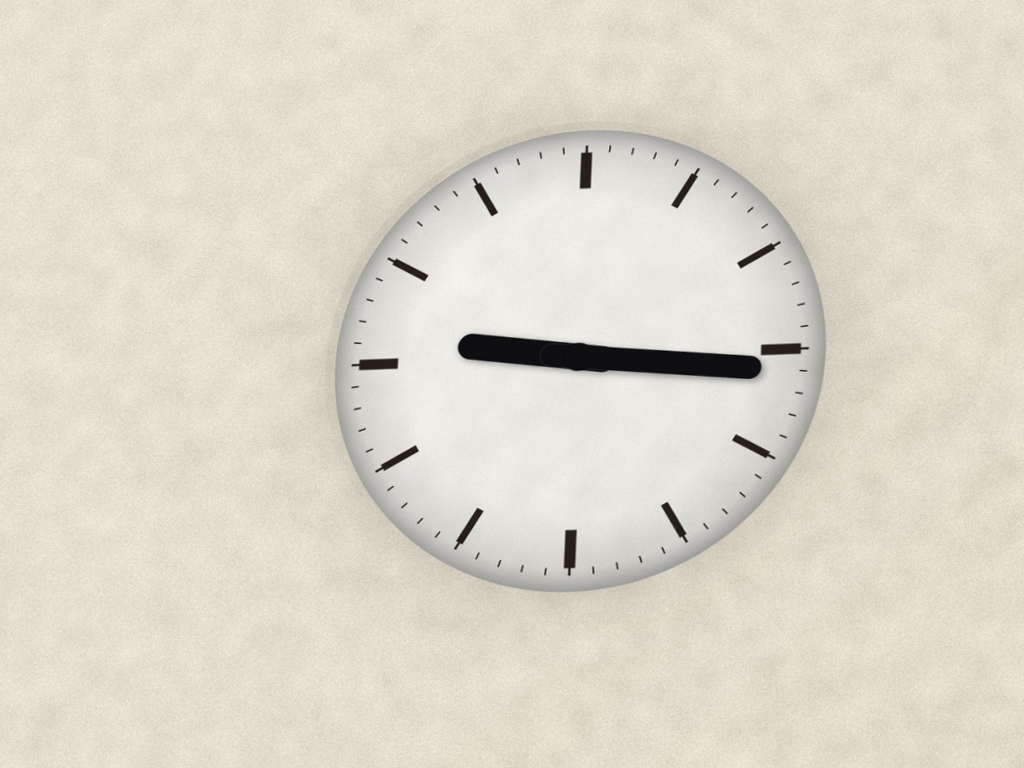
9:16
